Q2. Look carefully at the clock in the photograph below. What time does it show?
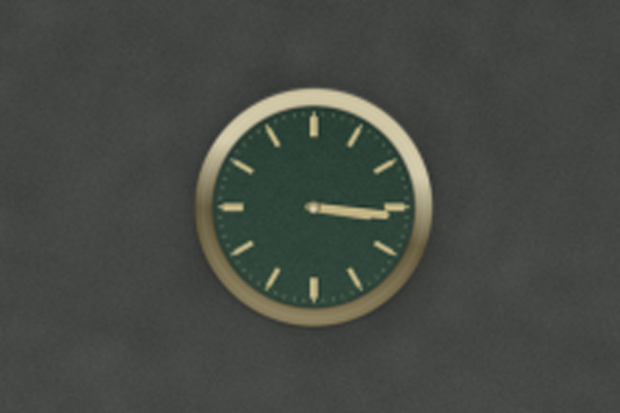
3:16
